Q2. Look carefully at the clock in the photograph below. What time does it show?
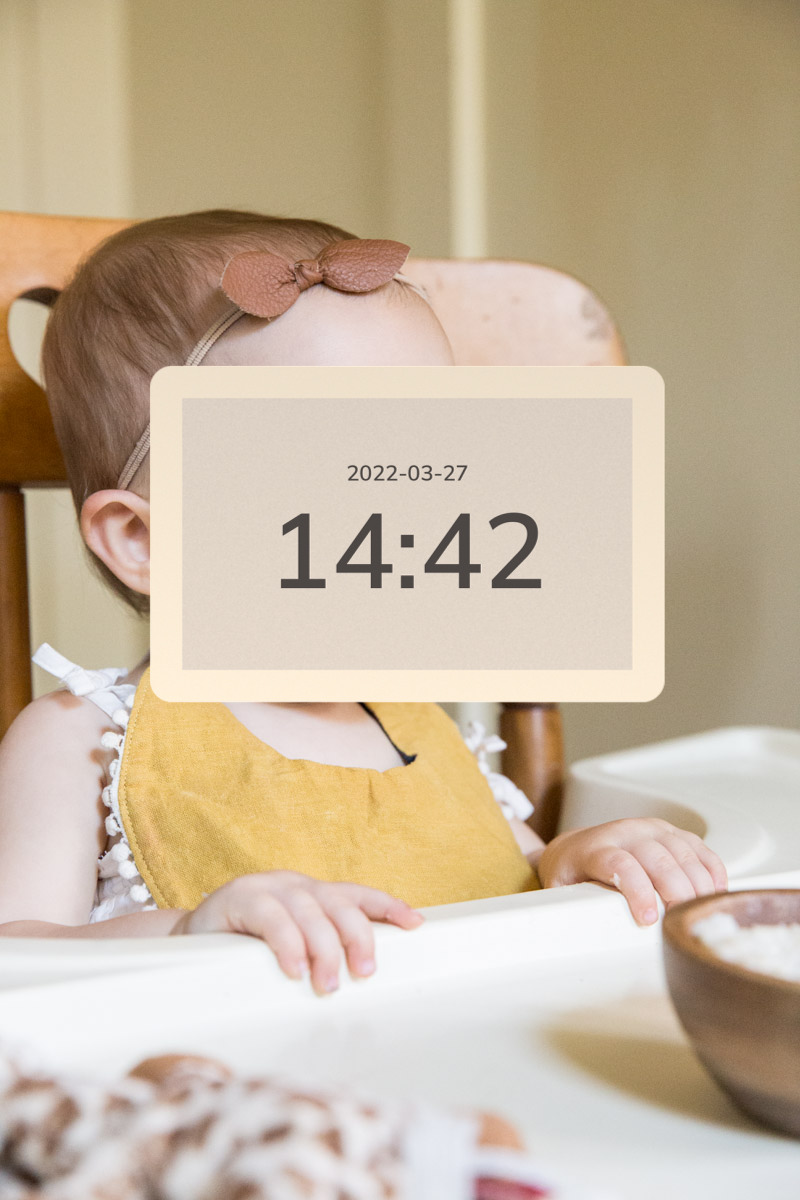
14:42
